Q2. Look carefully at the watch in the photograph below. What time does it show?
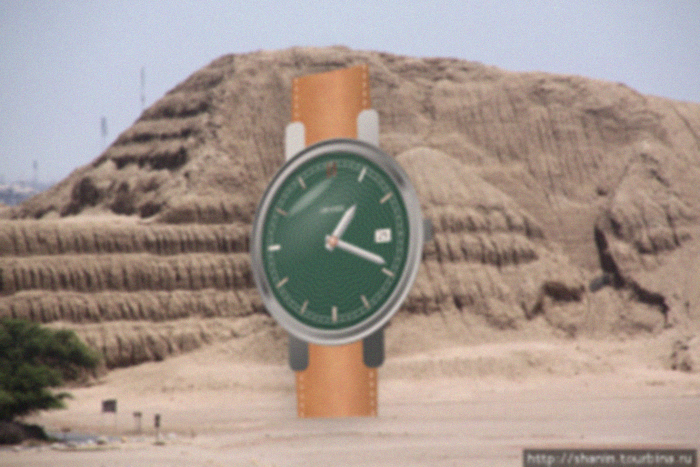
1:19
